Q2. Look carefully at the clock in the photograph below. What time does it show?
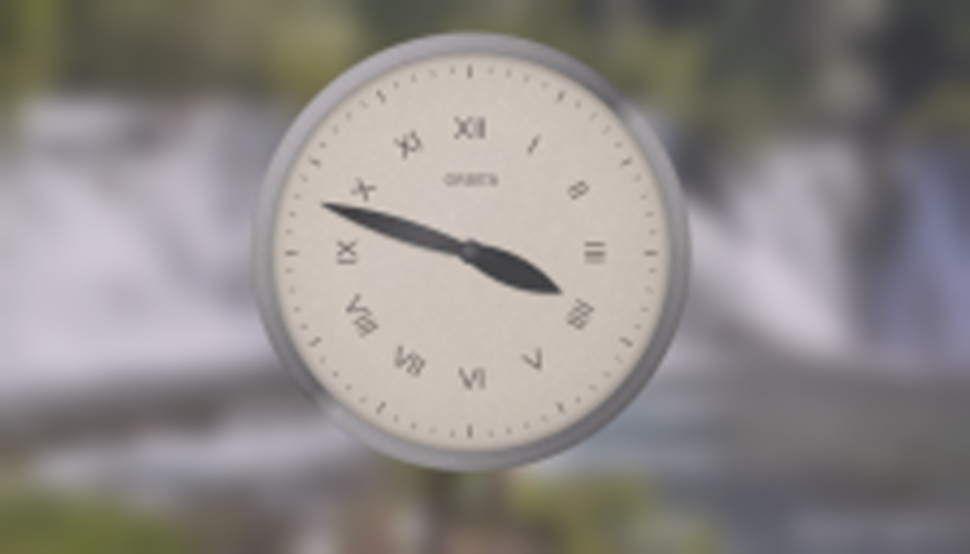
3:48
